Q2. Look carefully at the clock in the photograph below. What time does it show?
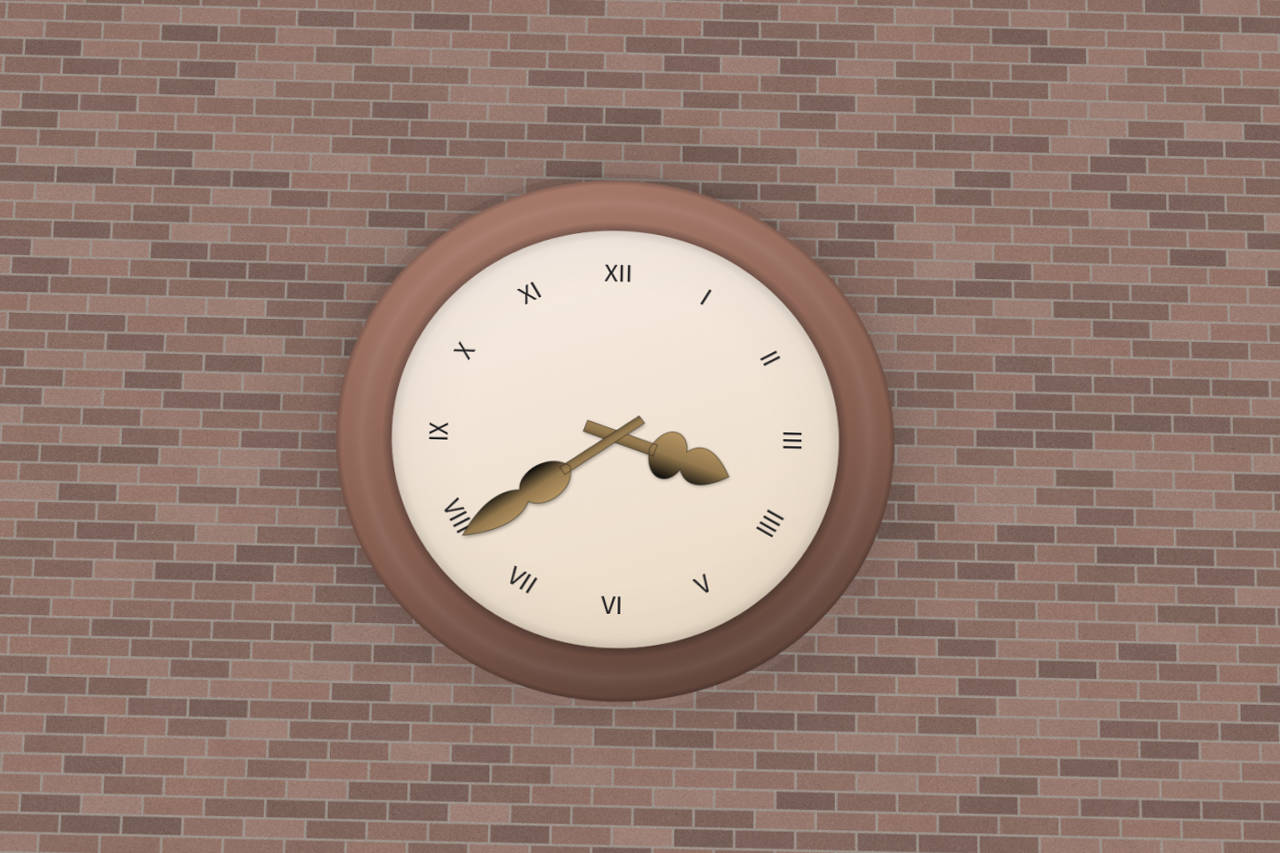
3:39
